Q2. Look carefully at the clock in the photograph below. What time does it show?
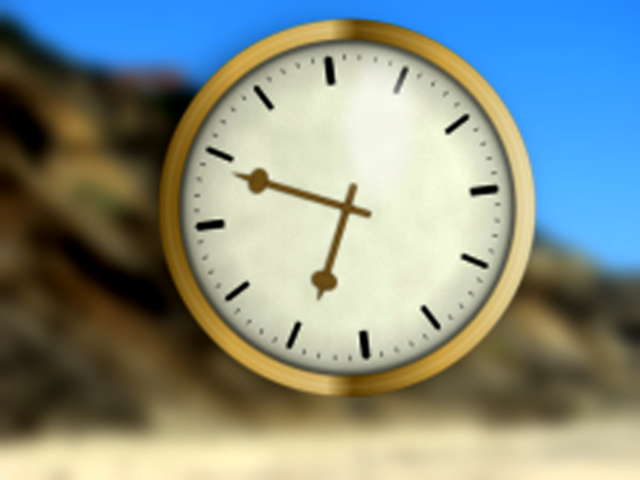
6:49
